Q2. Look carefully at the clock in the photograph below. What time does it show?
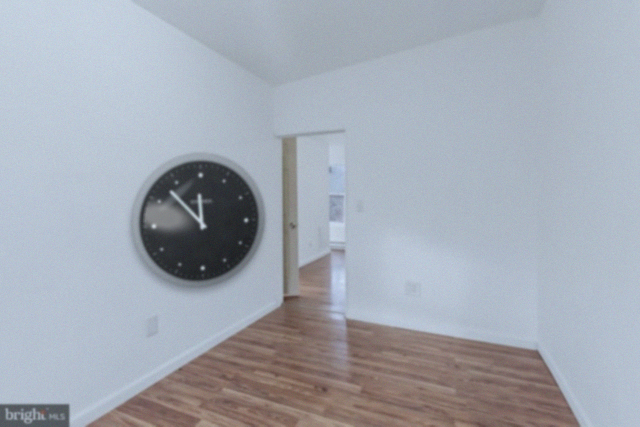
11:53
